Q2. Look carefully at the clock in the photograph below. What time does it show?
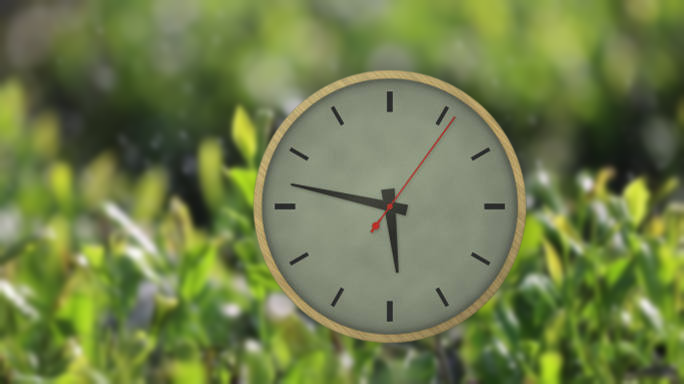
5:47:06
